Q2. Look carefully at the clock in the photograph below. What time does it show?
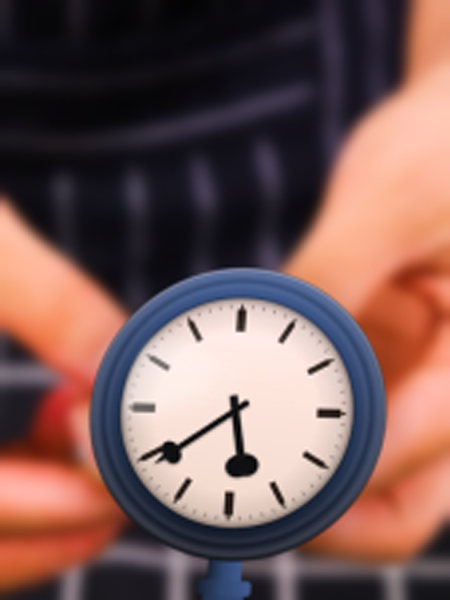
5:39
